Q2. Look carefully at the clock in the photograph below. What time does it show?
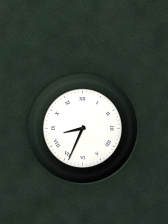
8:34
